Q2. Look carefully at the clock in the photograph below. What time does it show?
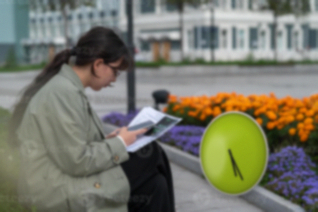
5:25
